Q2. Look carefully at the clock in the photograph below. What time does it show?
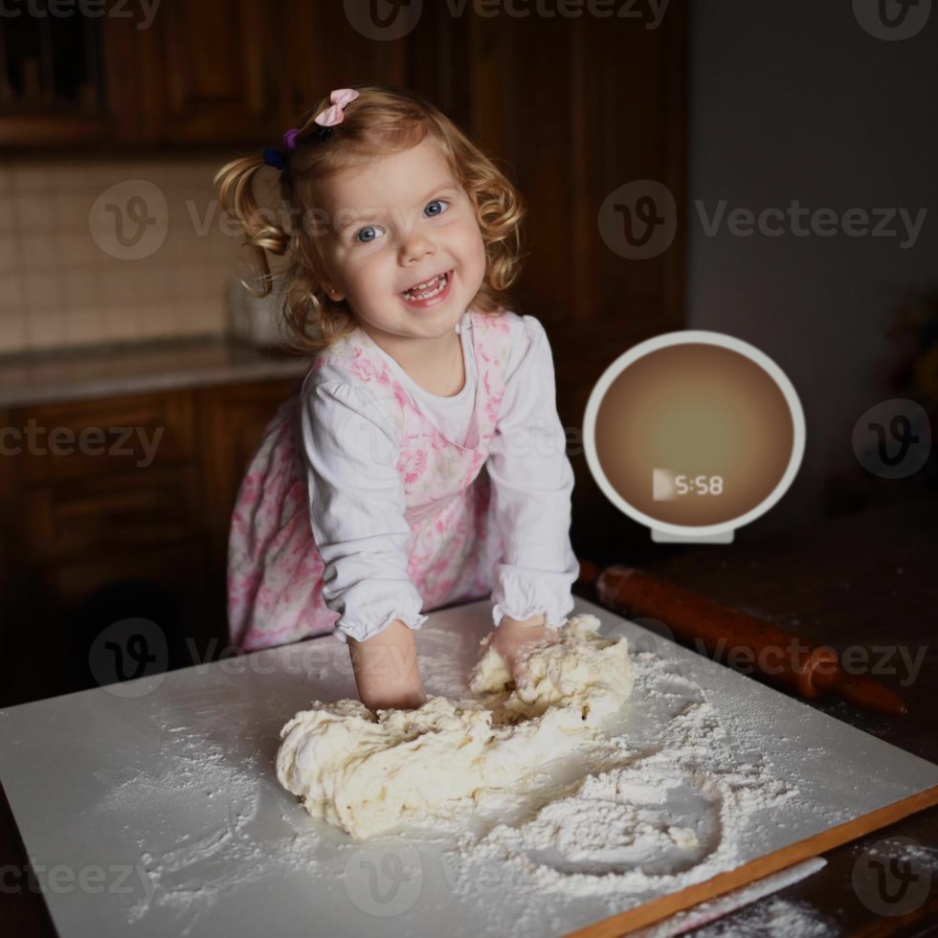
5:58
